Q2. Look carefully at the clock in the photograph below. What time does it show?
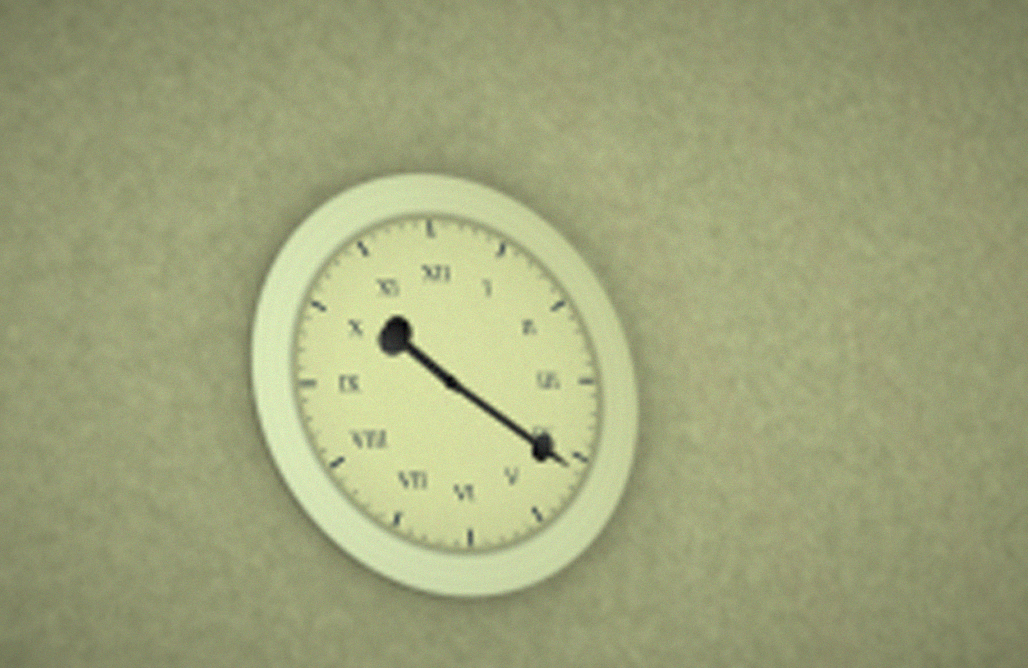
10:21
